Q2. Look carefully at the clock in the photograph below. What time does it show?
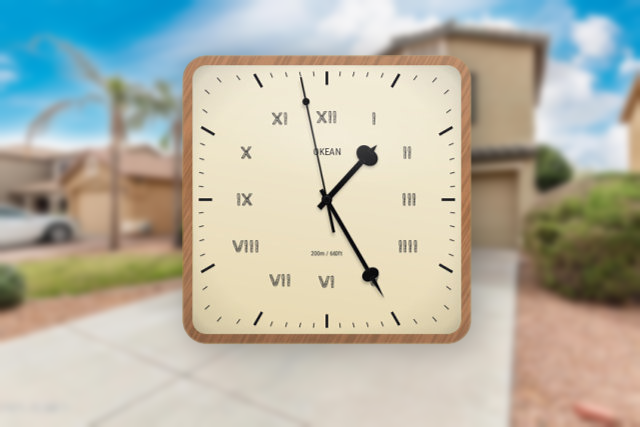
1:24:58
